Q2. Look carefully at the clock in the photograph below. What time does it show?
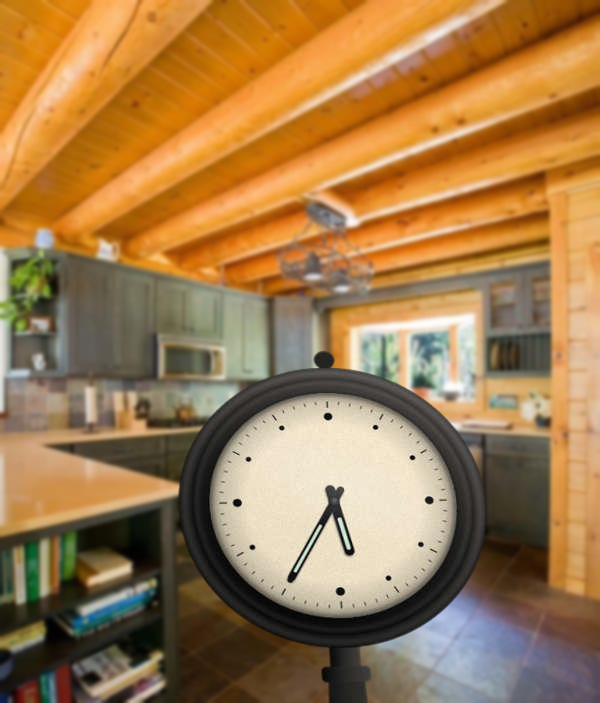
5:35
